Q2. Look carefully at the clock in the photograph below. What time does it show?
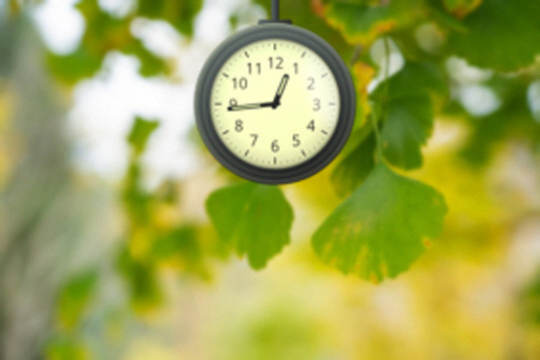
12:44
